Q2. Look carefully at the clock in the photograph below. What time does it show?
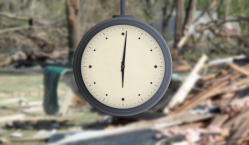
6:01
